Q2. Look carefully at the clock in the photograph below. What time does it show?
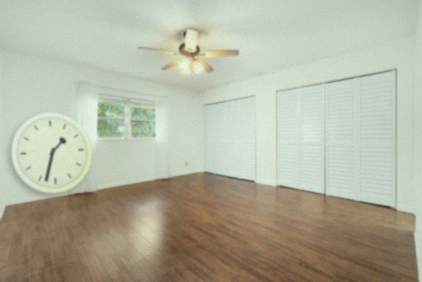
1:33
